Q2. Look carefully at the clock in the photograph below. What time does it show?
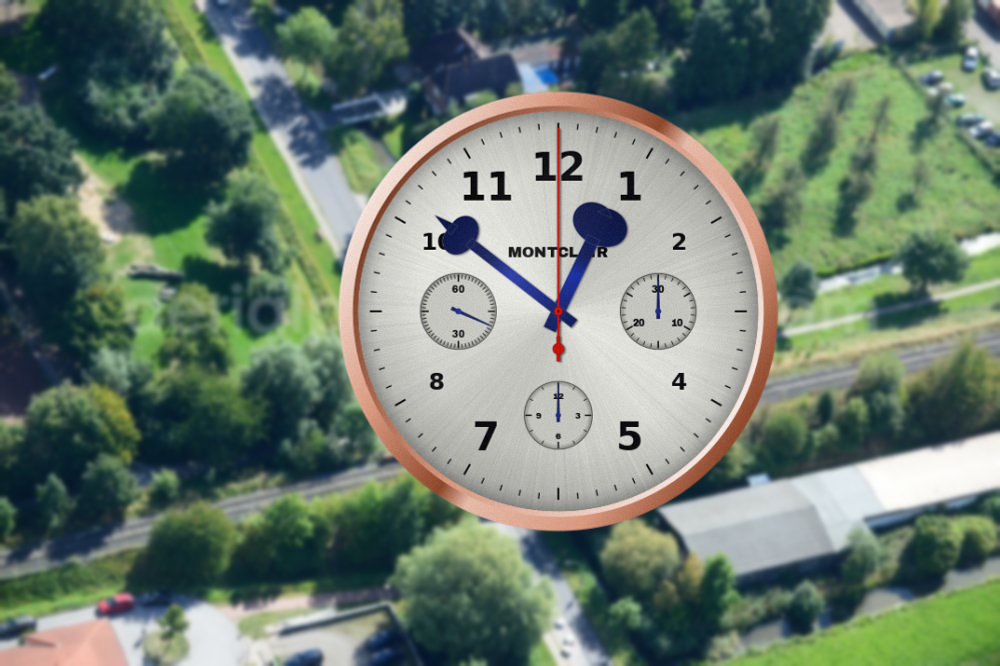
12:51:19
